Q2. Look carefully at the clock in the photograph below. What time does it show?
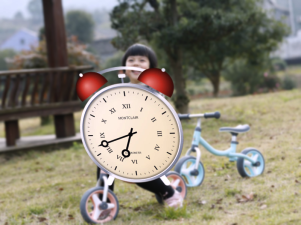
6:42
